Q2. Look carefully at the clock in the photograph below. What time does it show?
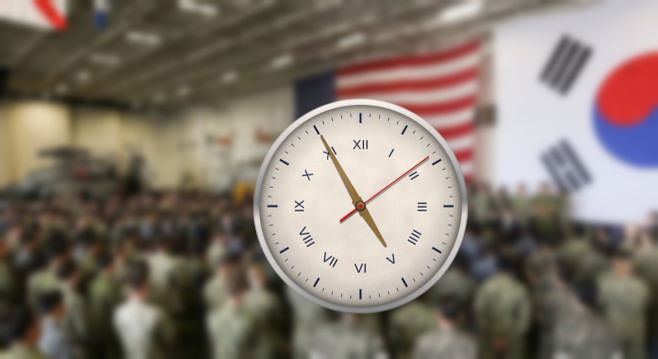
4:55:09
